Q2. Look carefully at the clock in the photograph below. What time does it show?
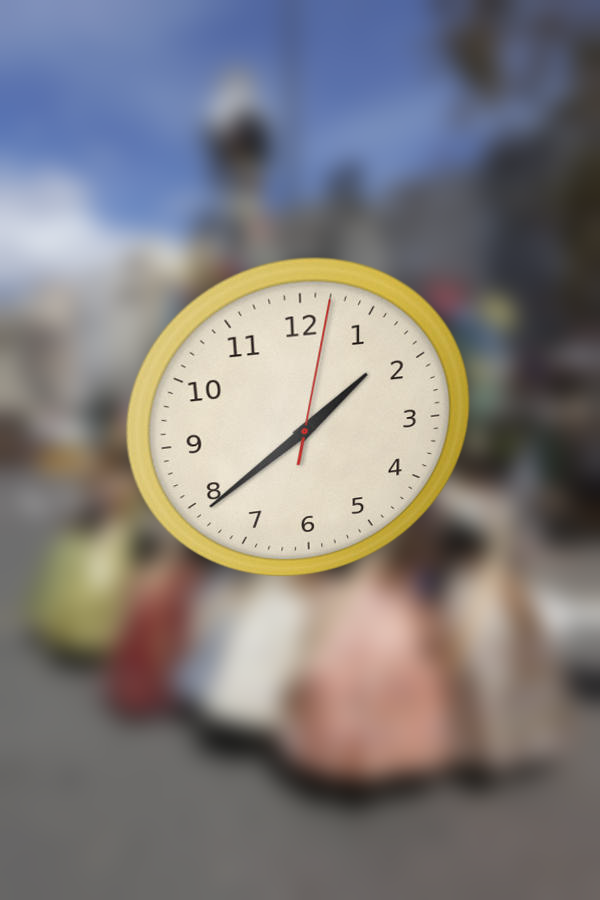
1:39:02
